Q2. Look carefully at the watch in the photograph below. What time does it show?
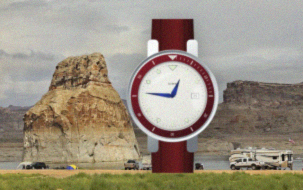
12:46
